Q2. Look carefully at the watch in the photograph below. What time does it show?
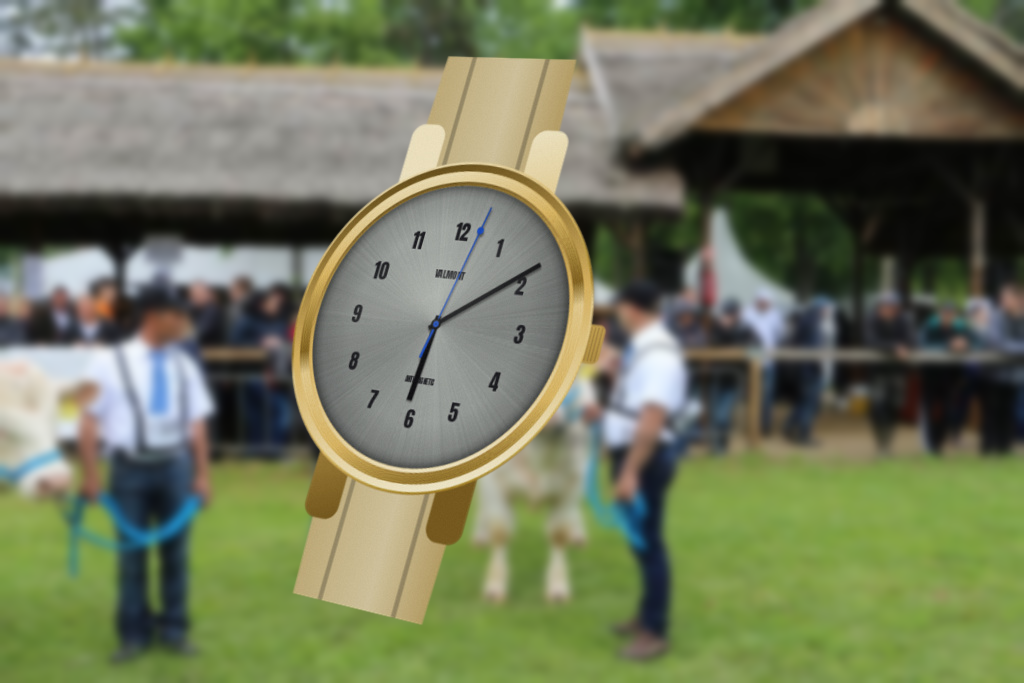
6:09:02
